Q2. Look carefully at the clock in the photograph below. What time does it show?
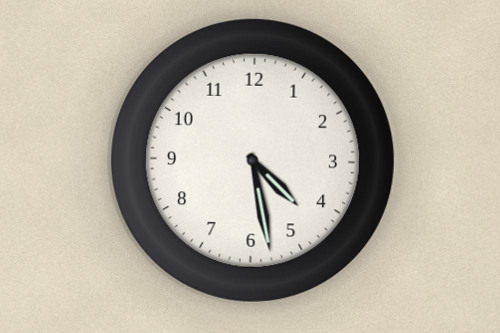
4:28
